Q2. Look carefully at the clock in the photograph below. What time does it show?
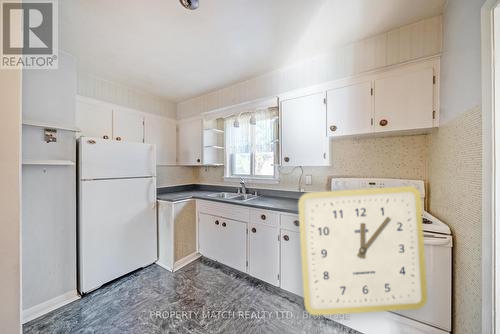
12:07
